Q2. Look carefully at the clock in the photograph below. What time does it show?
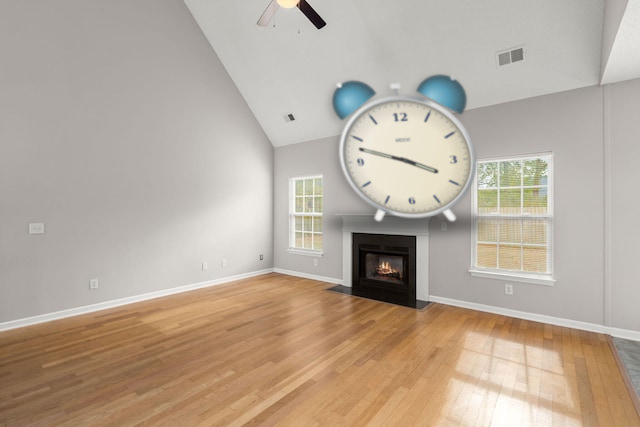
3:48
